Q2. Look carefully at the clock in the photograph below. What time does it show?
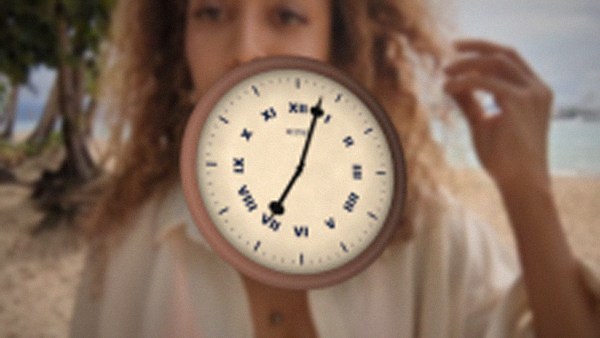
7:03
